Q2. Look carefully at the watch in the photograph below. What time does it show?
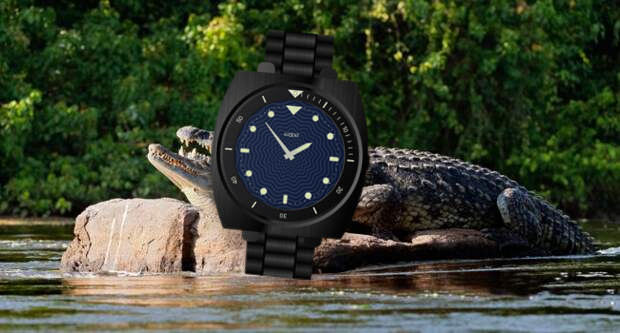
1:53
